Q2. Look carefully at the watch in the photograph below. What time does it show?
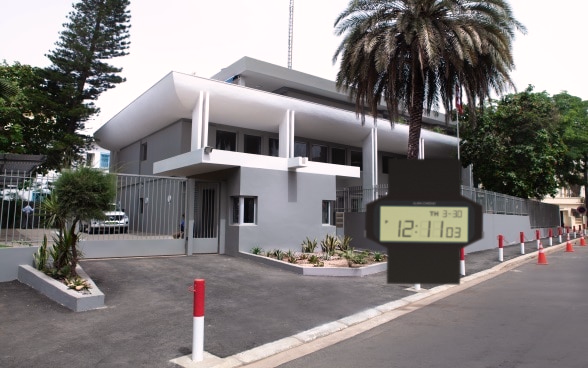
12:11:03
